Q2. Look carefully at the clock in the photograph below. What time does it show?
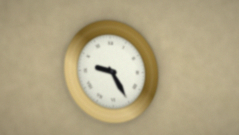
9:25
